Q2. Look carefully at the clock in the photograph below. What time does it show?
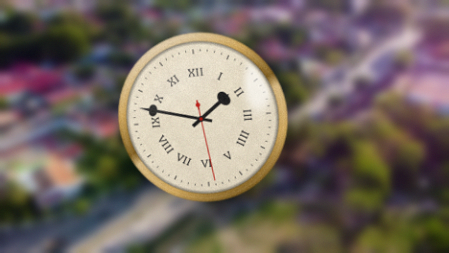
1:47:29
